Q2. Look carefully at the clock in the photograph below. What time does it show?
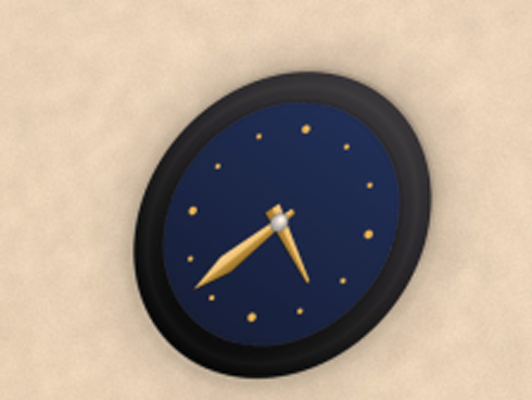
4:37
